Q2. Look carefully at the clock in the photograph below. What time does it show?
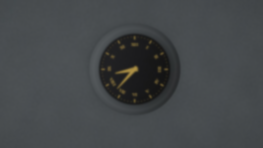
8:37
